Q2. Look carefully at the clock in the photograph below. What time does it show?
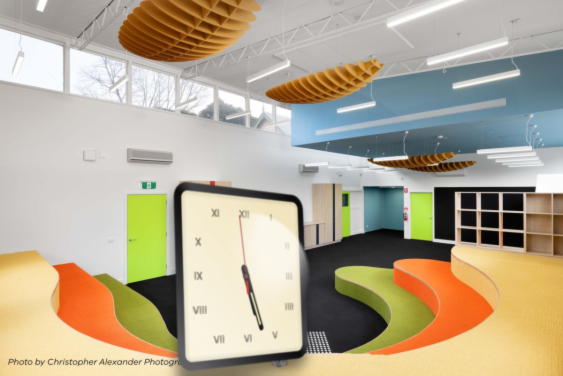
5:26:59
